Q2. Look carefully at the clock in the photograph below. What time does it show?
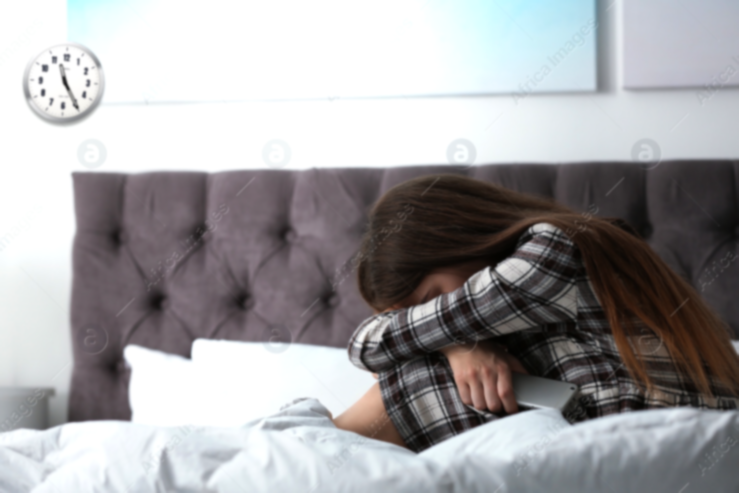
11:25
